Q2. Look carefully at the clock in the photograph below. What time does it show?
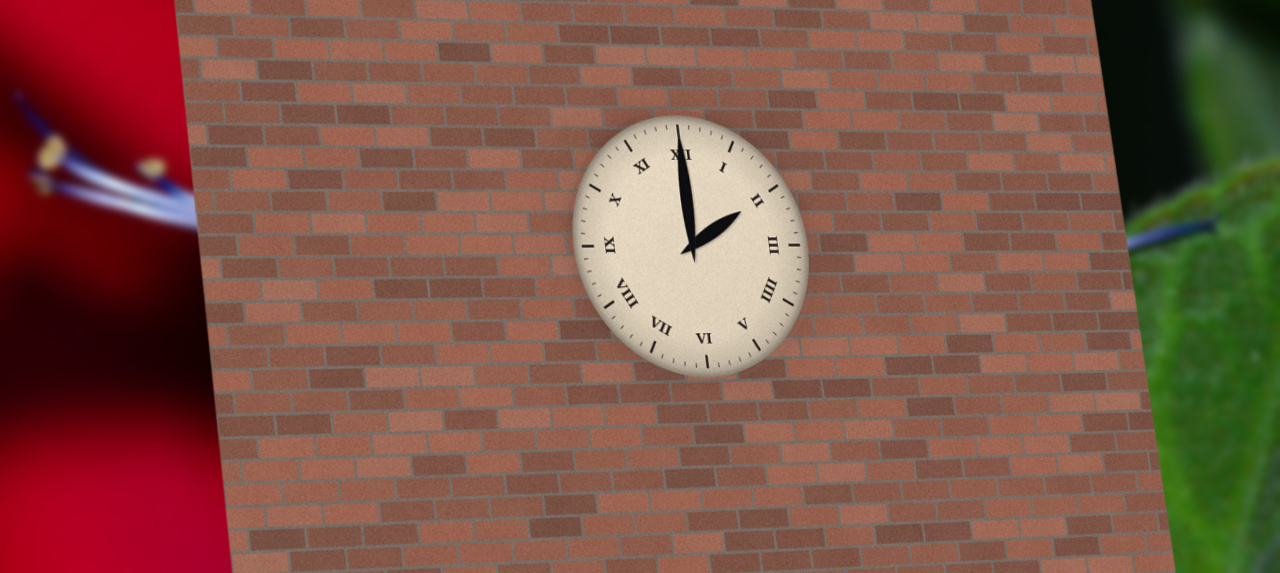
2:00
